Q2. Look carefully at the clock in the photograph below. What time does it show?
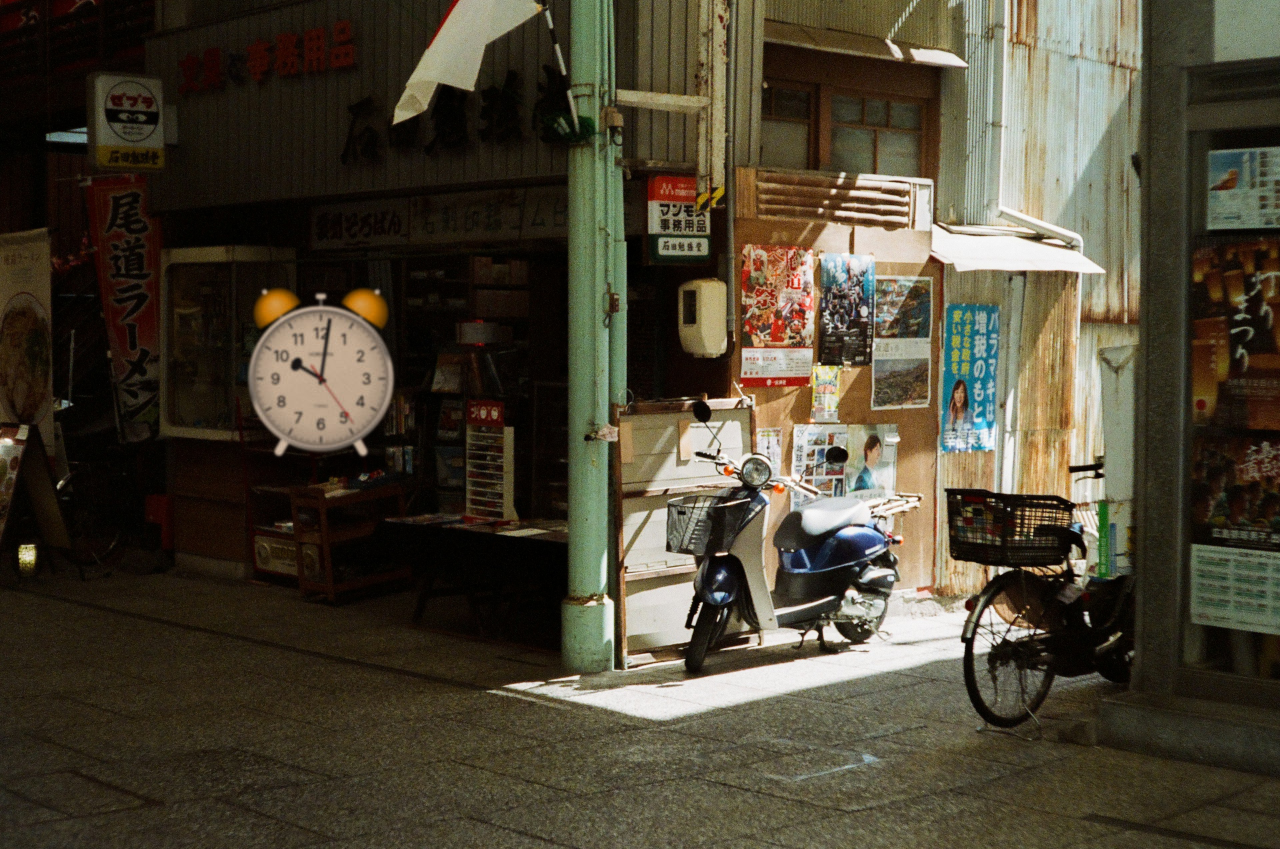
10:01:24
